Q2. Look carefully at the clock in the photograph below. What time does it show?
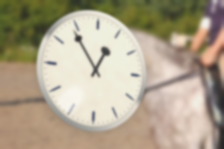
12:54
